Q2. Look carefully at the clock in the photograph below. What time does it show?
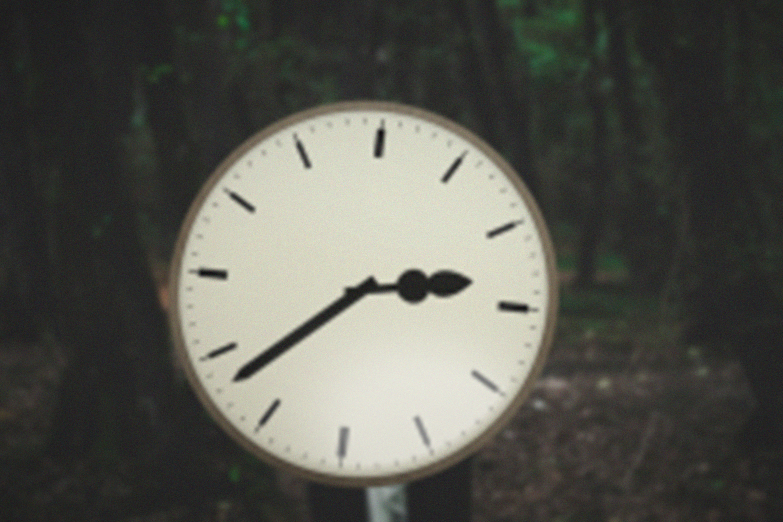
2:38
